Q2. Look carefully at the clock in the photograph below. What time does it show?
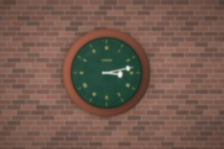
3:13
